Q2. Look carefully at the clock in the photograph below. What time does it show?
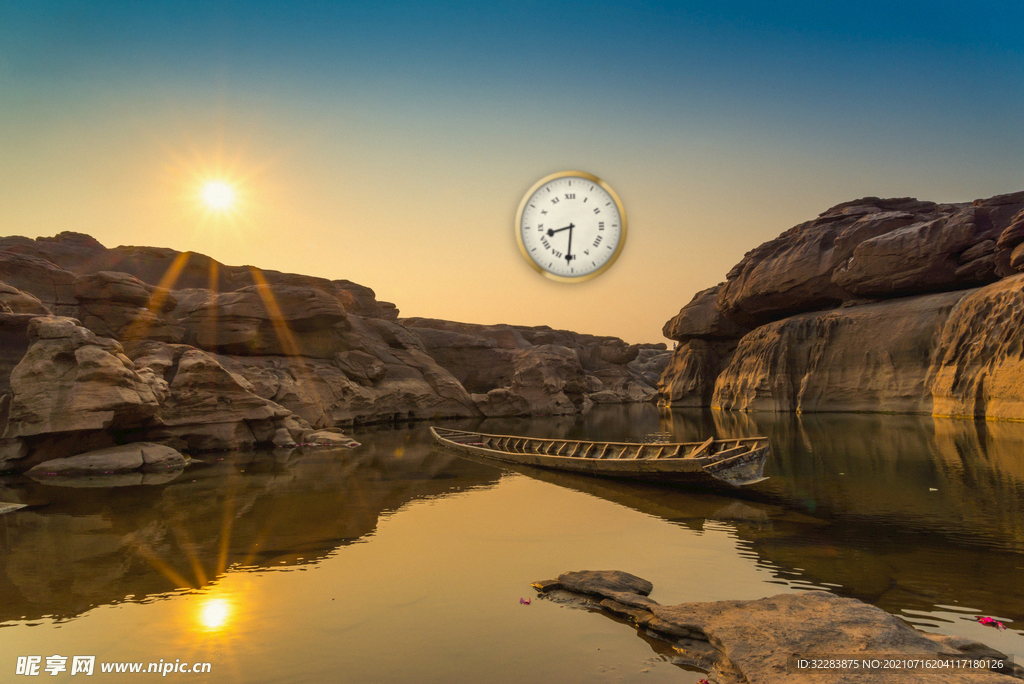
8:31
